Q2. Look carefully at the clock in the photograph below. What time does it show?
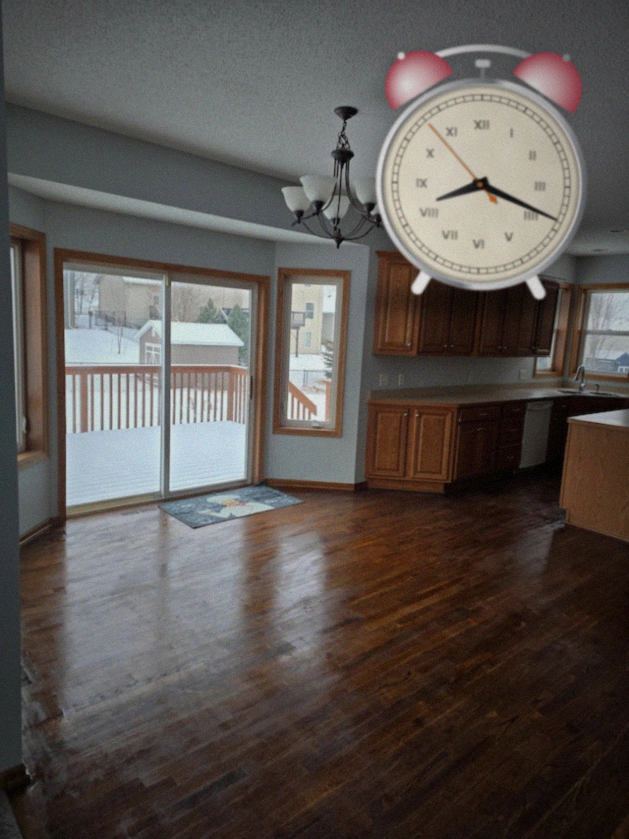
8:18:53
